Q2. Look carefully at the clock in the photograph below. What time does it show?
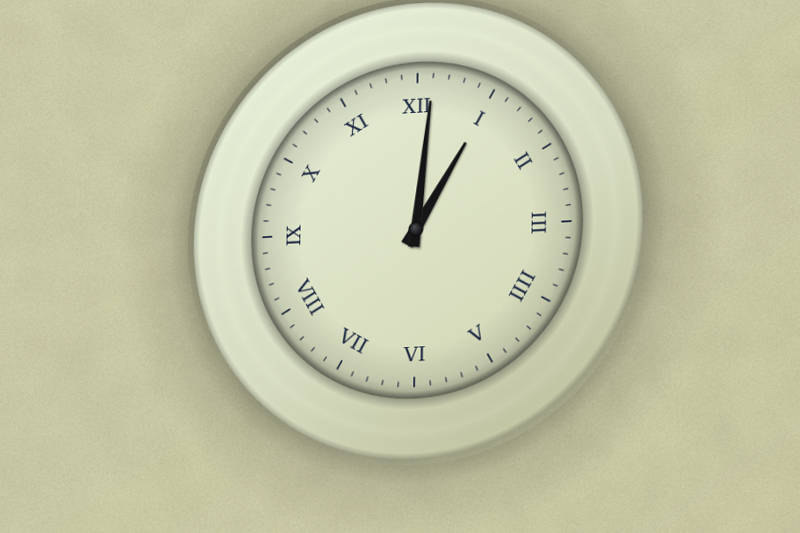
1:01
